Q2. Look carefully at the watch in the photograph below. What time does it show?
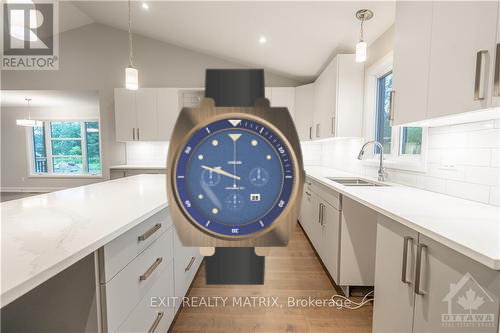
9:48
